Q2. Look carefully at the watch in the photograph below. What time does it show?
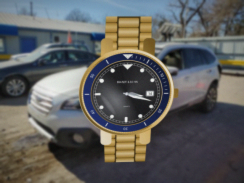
3:18
